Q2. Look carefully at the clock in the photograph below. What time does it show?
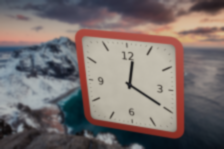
12:20
